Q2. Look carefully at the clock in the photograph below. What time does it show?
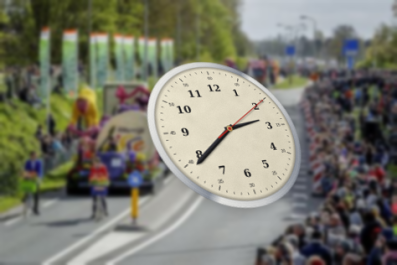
2:39:10
